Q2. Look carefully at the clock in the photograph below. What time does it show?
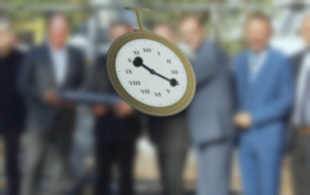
10:20
